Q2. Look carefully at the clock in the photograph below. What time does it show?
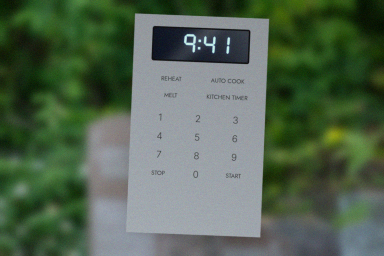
9:41
